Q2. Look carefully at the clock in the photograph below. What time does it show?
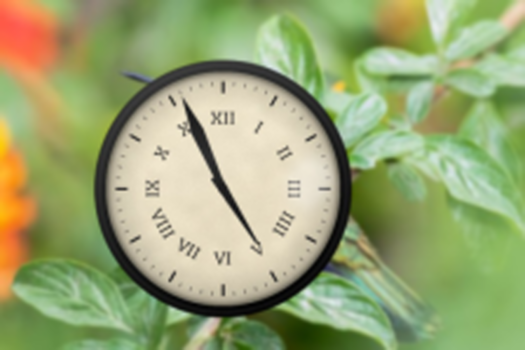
4:56
